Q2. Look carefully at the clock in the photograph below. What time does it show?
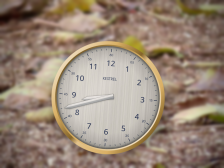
8:42
